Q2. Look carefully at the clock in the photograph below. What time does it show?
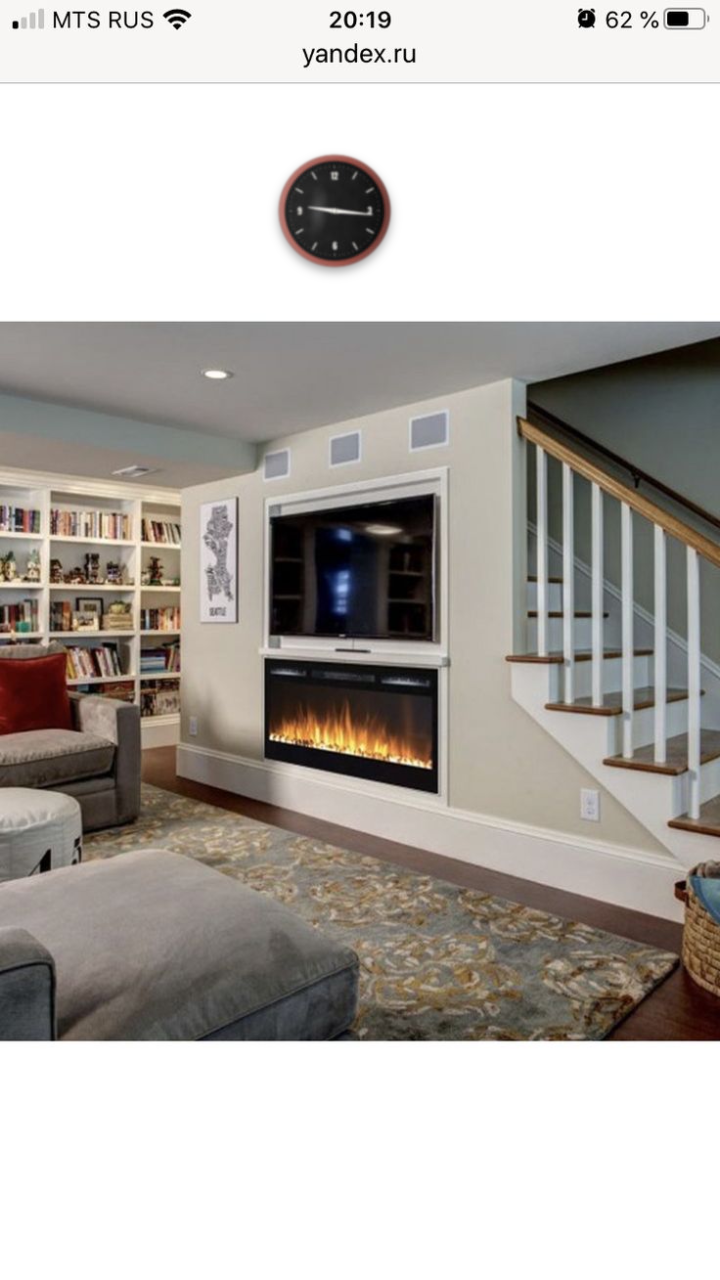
9:16
